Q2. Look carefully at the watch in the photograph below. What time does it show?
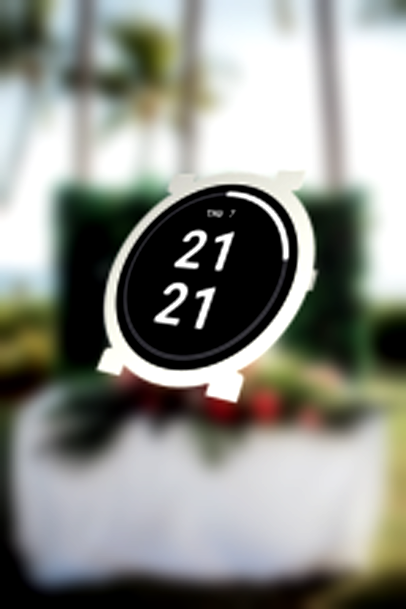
21:21
